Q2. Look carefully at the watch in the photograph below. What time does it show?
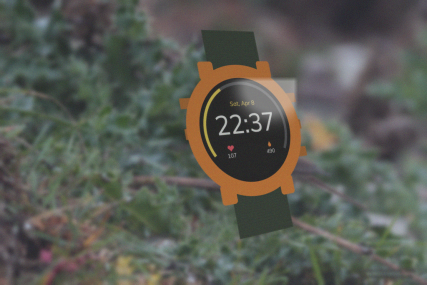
22:37
